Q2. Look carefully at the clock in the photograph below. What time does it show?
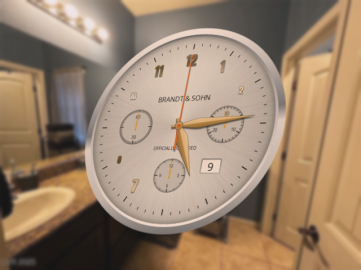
5:14
